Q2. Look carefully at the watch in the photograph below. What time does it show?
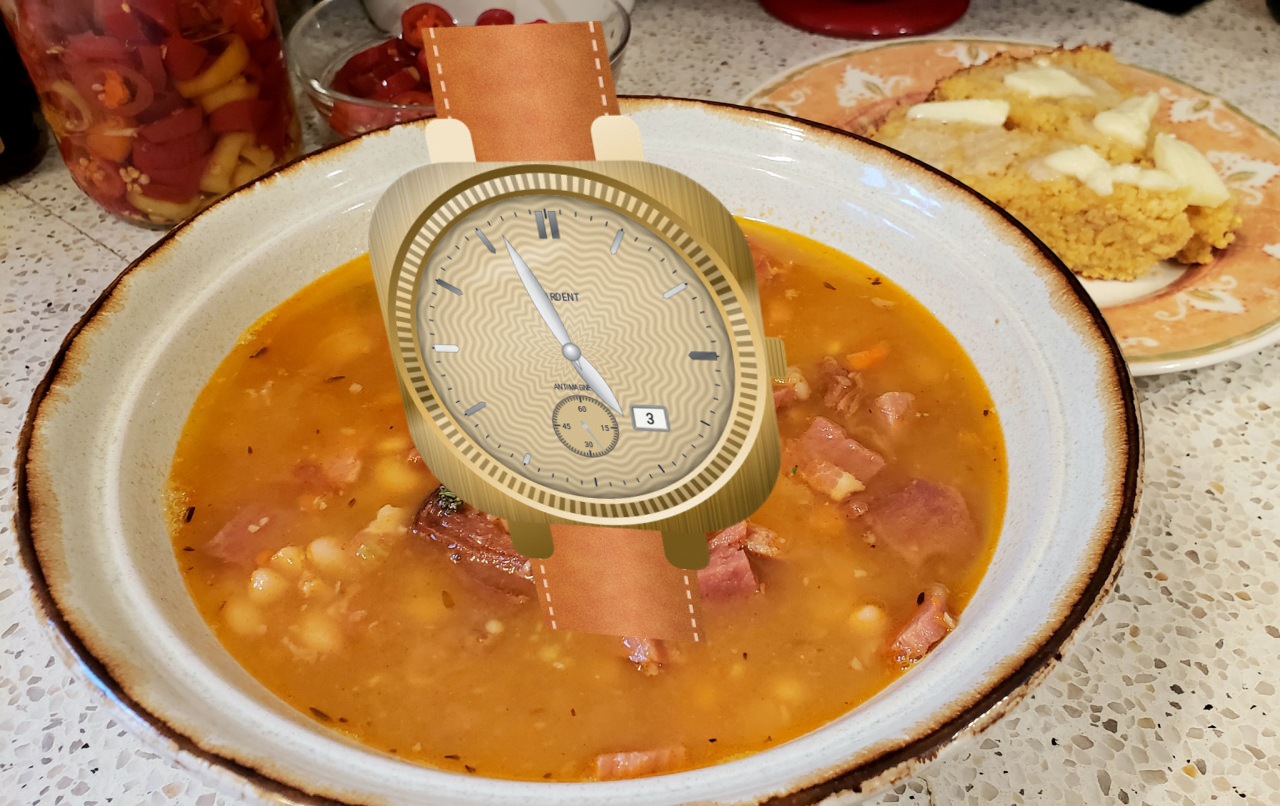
4:56:25
